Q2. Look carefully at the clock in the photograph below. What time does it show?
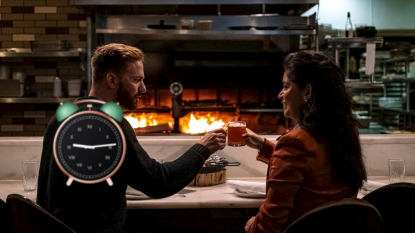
9:14
